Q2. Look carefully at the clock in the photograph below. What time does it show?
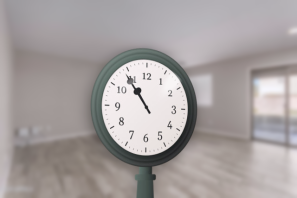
10:54
